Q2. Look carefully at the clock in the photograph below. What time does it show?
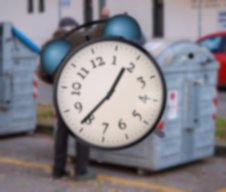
1:41
